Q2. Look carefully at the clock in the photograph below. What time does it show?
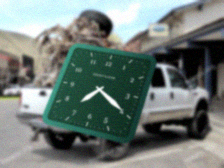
7:20
